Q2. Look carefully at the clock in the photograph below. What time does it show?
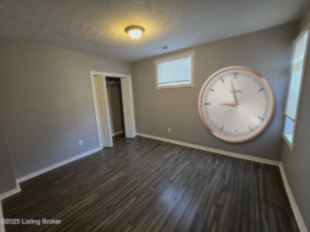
8:58
